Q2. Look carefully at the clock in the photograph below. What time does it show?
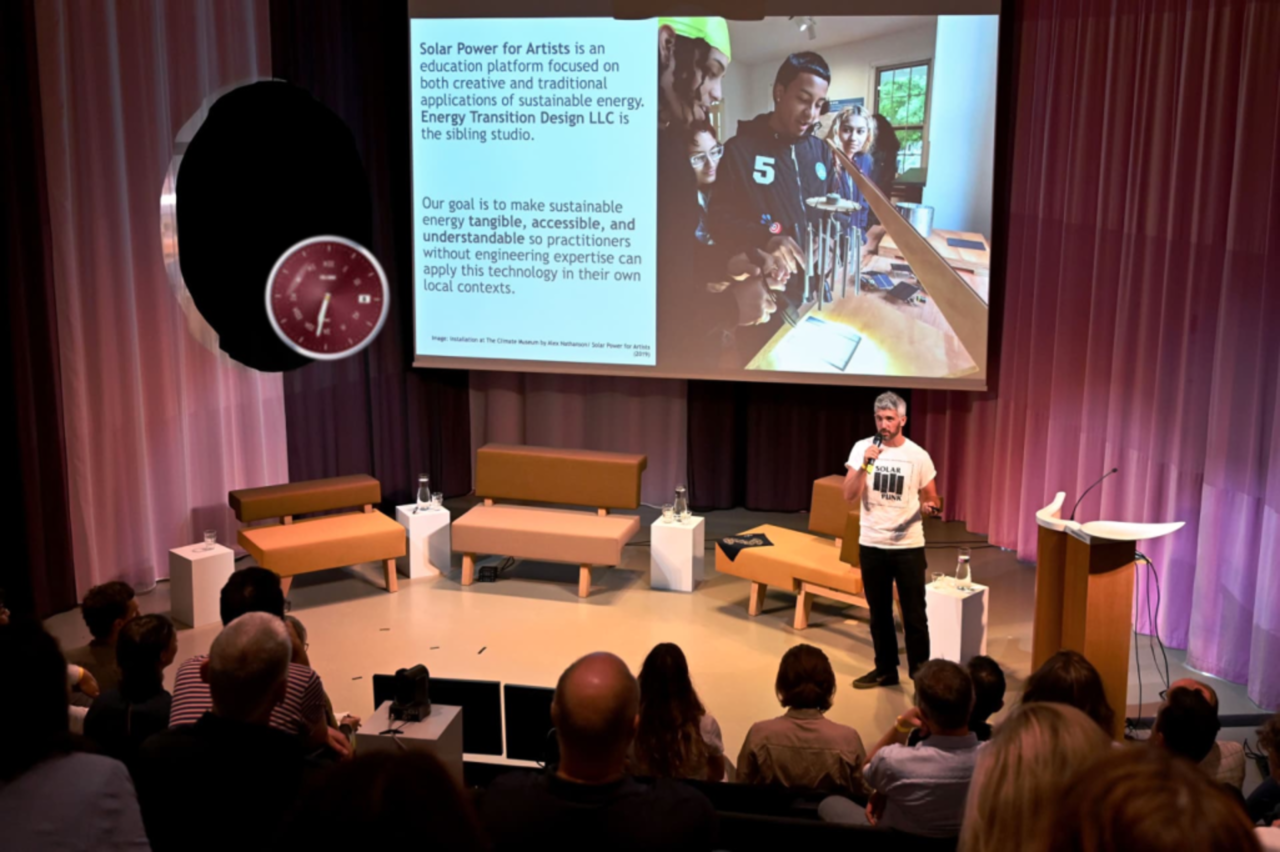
6:32
